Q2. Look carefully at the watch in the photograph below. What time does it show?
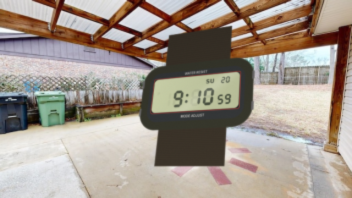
9:10:59
